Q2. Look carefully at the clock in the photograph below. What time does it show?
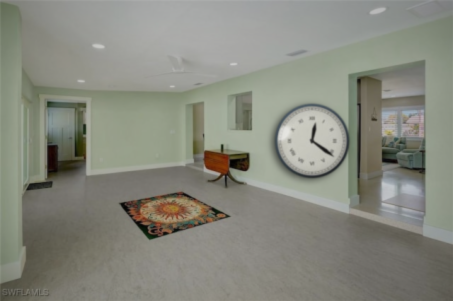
12:21
